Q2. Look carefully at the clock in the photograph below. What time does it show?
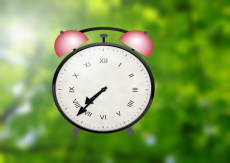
7:37
